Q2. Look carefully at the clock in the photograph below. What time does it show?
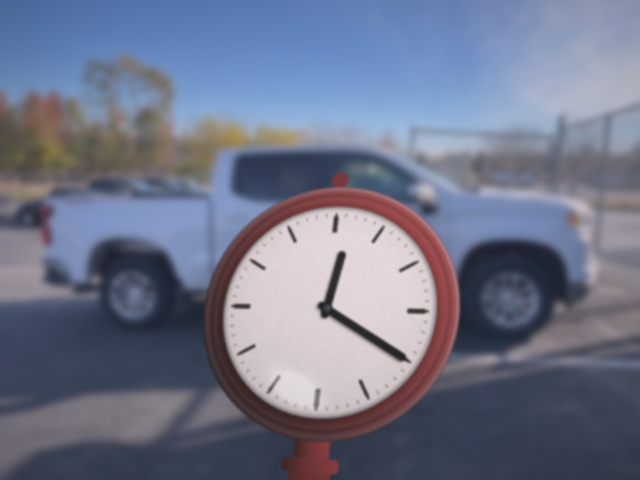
12:20
